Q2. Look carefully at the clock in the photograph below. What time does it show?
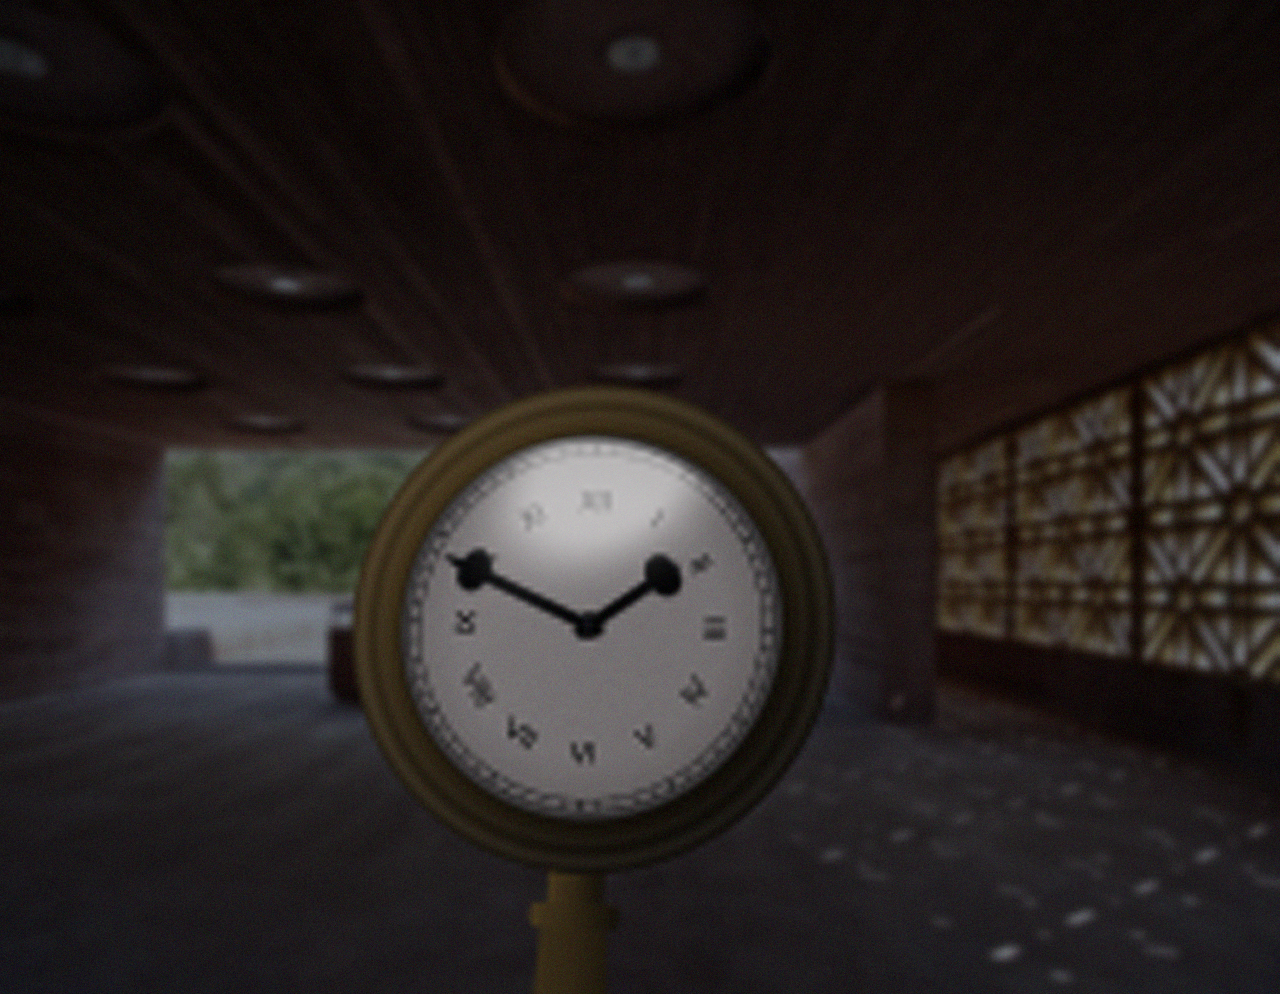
1:49
